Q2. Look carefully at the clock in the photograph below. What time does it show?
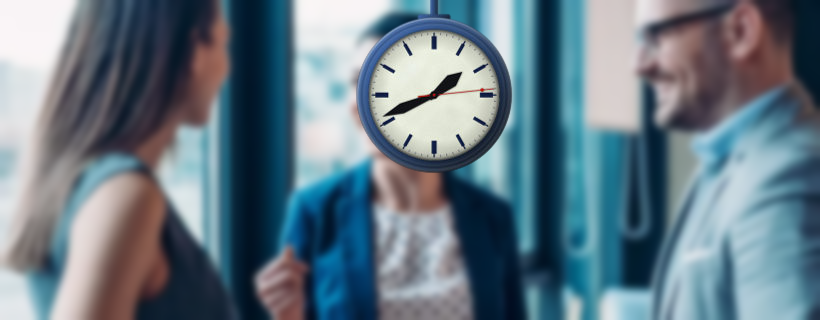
1:41:14
